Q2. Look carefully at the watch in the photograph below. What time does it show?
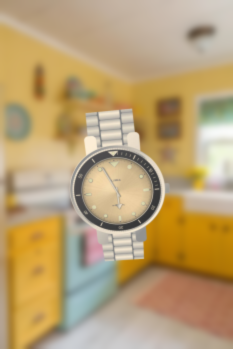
5:56
